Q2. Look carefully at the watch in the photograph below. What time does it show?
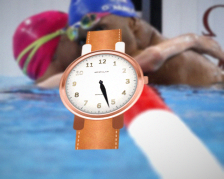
5:27
